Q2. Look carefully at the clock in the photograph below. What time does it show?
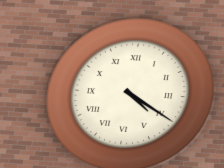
4:20
